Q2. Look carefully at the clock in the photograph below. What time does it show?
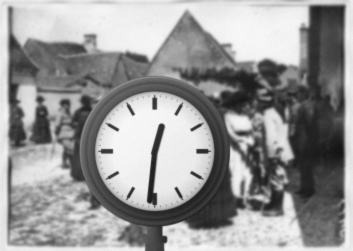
12:31
